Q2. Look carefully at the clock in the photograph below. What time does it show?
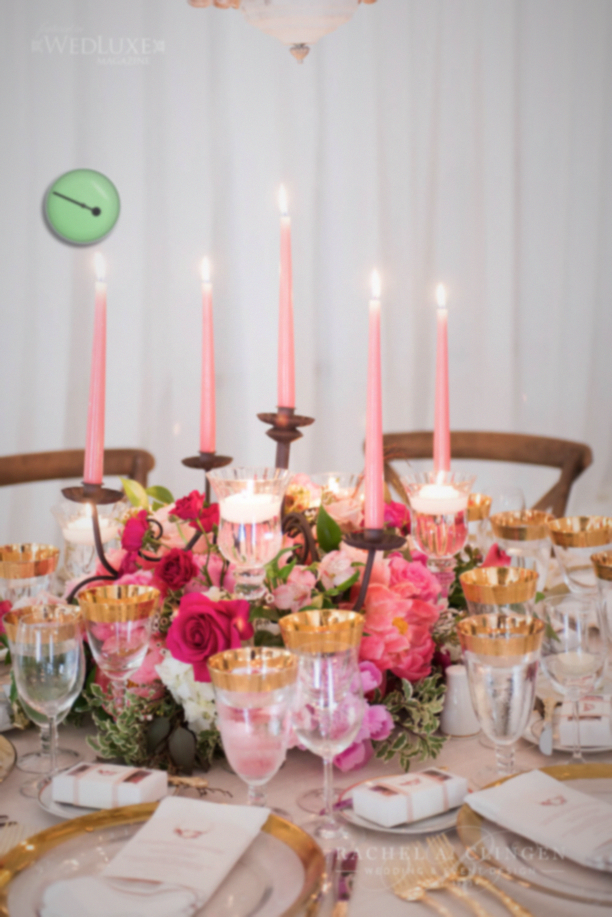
3:49
